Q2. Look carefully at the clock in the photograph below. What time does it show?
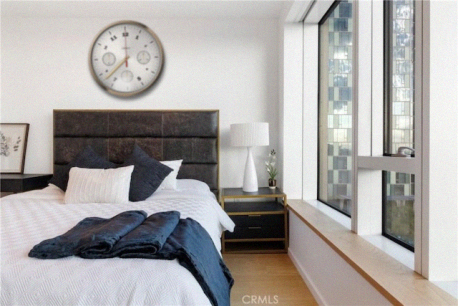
7:38
